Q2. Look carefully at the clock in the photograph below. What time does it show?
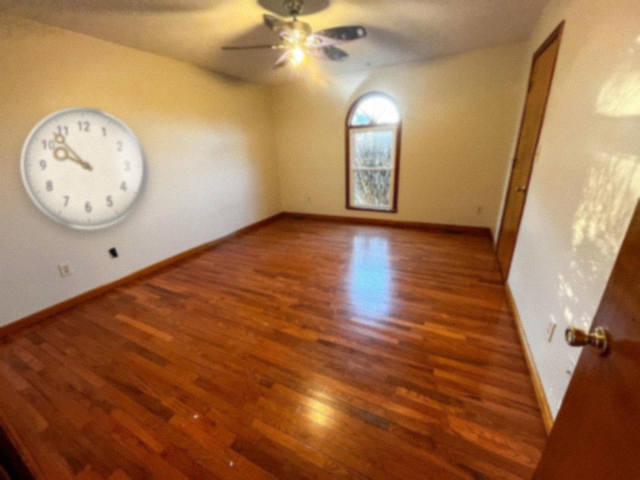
9:53
